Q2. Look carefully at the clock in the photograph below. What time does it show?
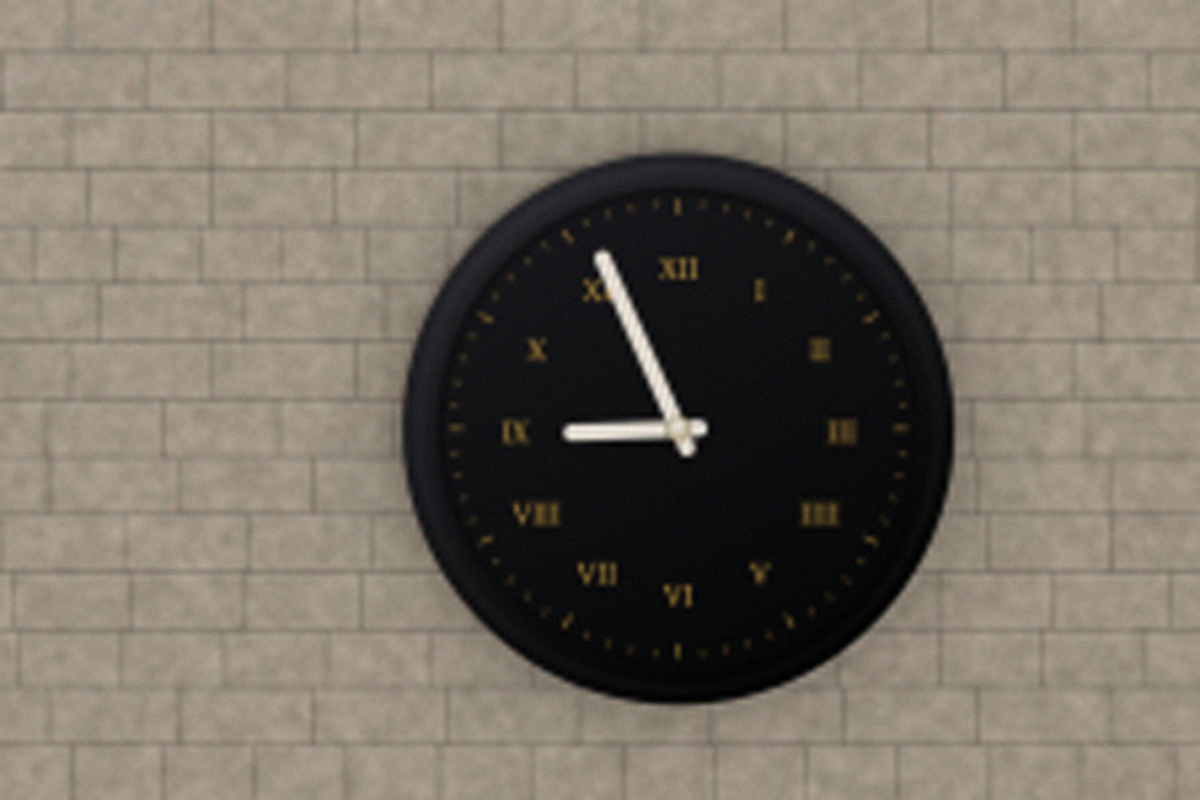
8:56
